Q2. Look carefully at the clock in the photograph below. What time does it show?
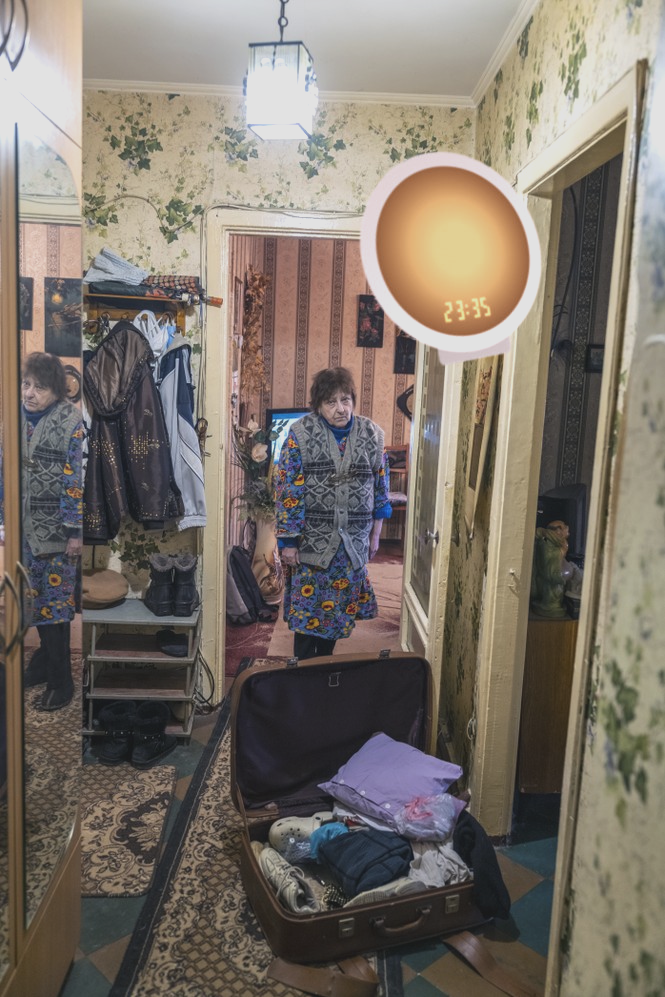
23:35
